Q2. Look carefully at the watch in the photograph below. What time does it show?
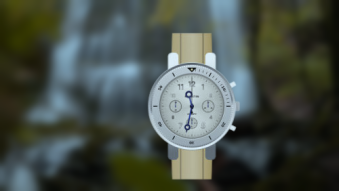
11:32
